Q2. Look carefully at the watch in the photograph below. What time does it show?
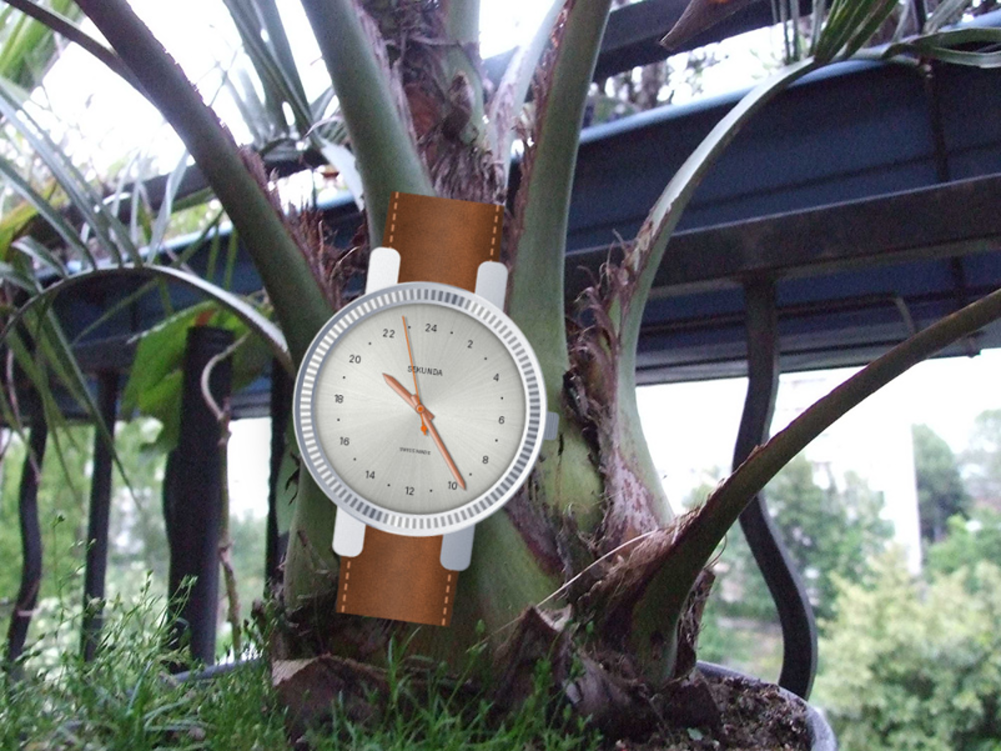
20:23:57
